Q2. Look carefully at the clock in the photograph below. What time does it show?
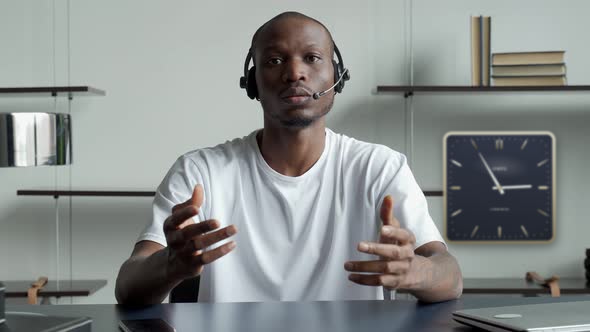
2:55
